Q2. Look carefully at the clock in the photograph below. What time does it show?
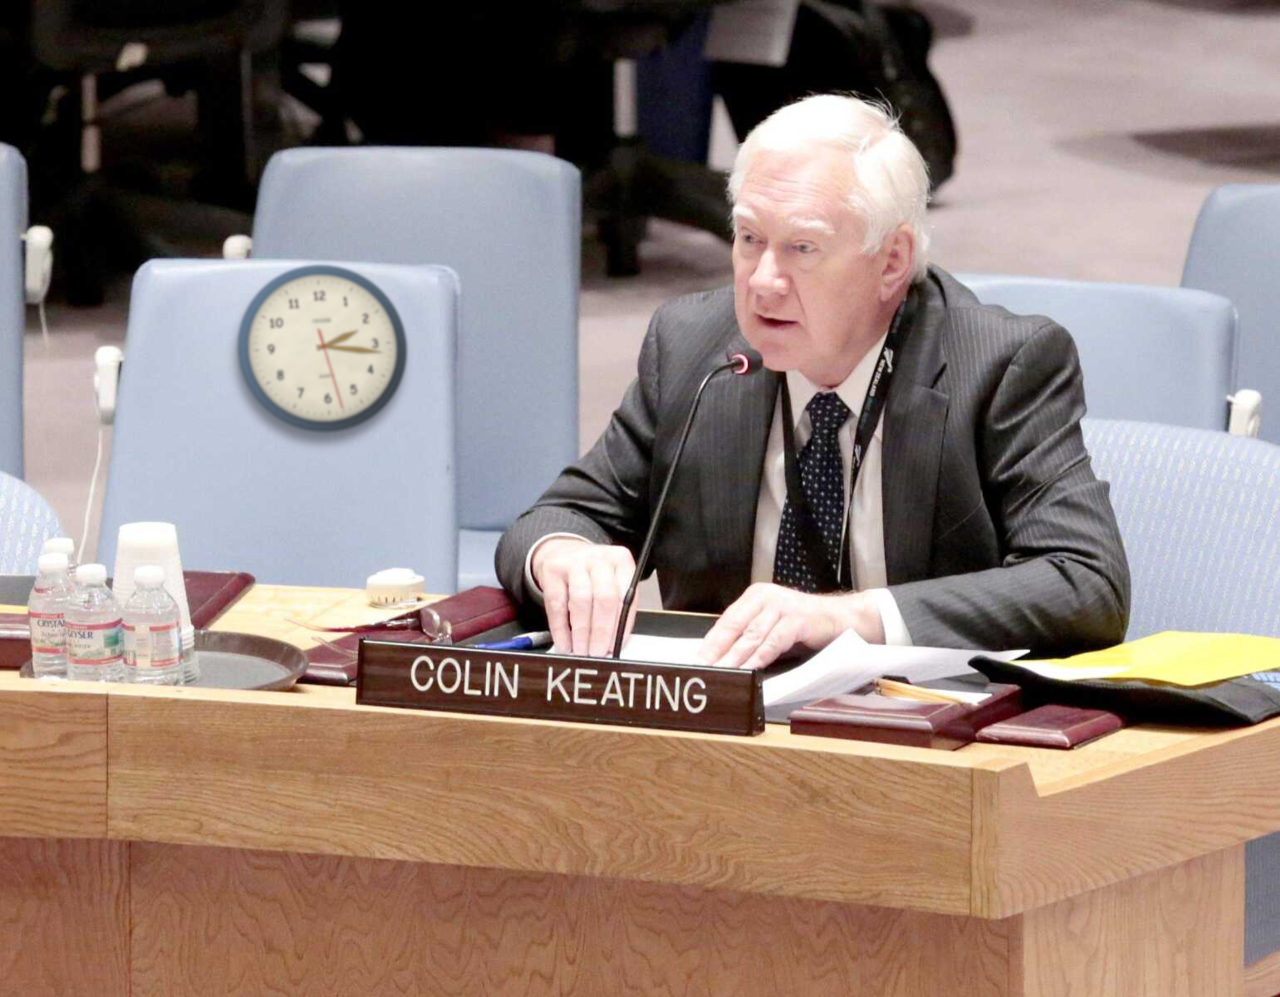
2:16:28
